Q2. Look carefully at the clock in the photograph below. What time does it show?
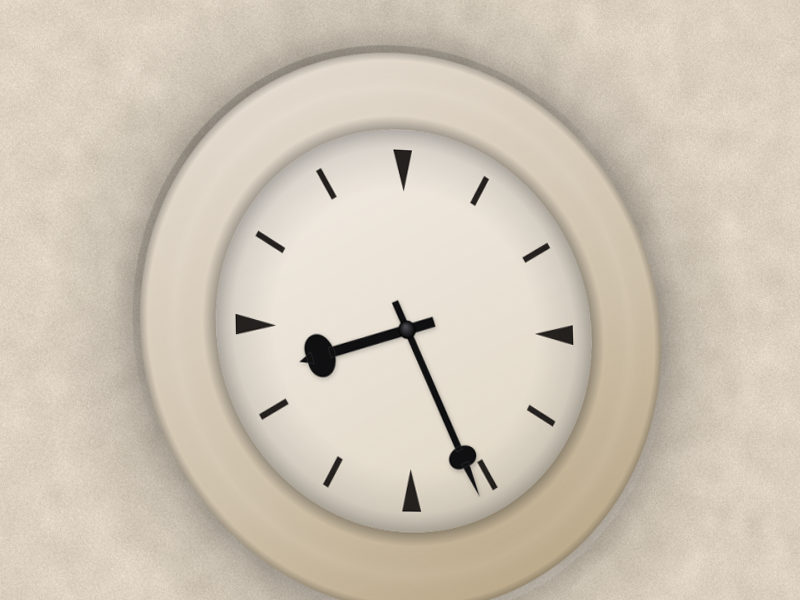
8:26
